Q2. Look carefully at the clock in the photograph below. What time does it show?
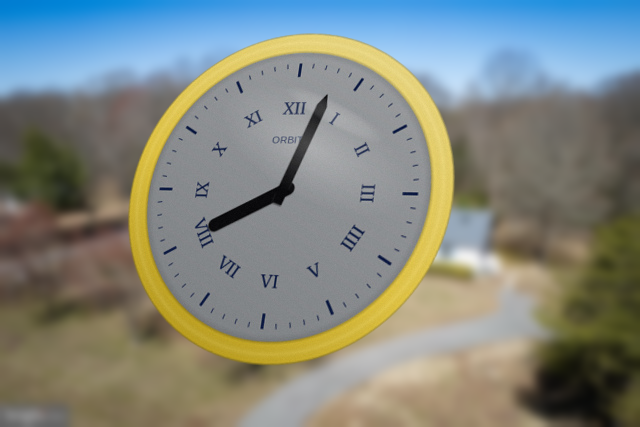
8:03
